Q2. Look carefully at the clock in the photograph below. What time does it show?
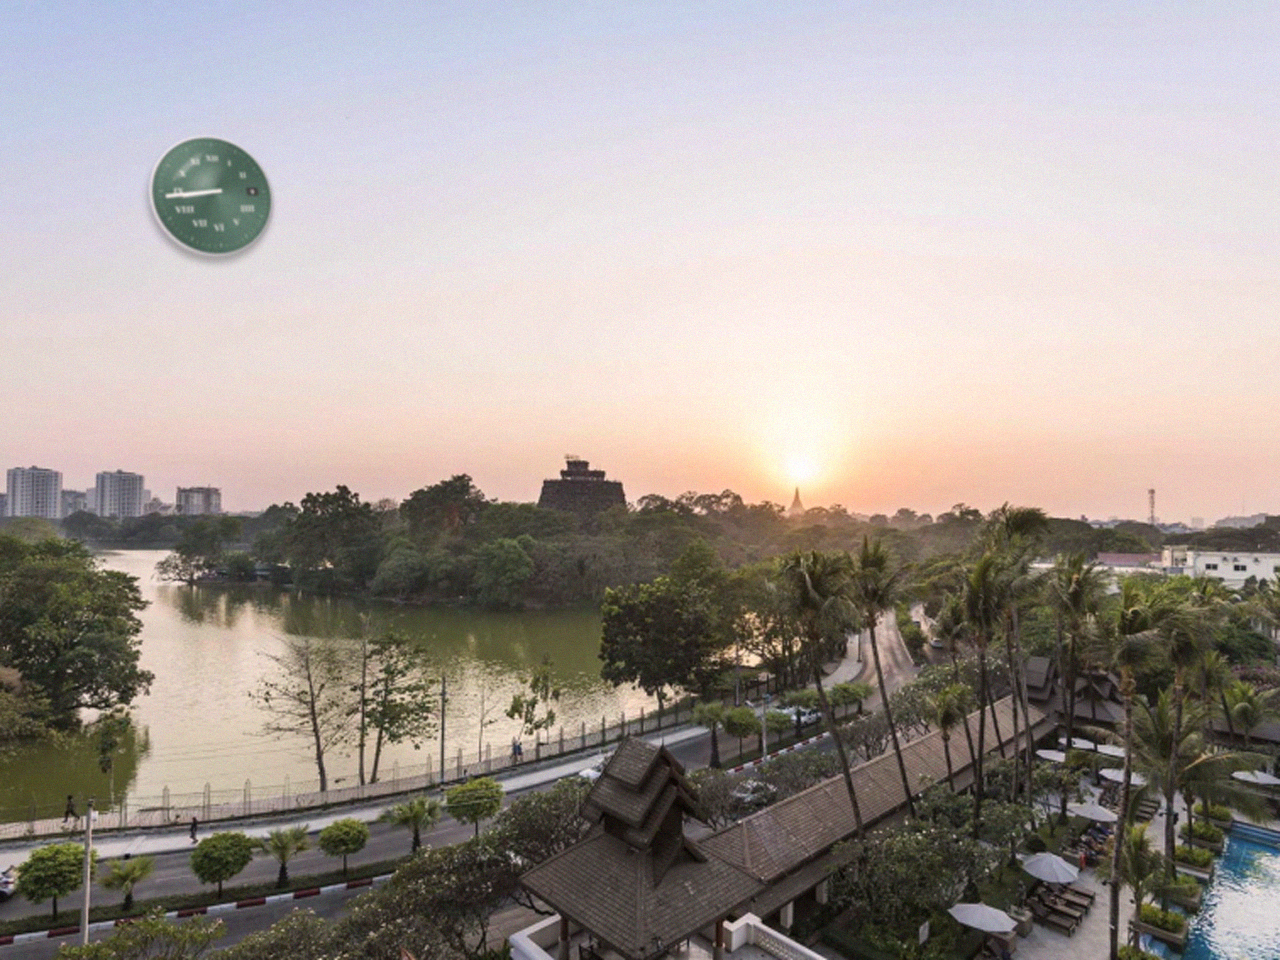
8:44
